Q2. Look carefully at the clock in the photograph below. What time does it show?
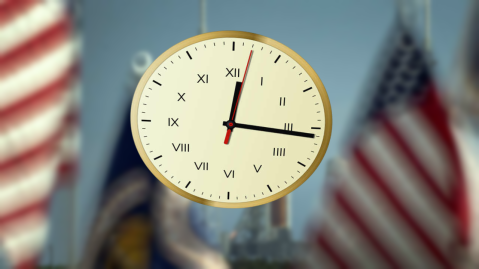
12:16:02
